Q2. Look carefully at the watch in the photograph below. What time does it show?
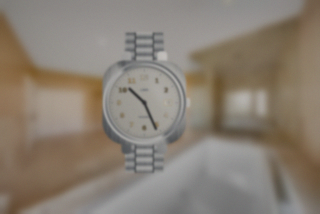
10:26
